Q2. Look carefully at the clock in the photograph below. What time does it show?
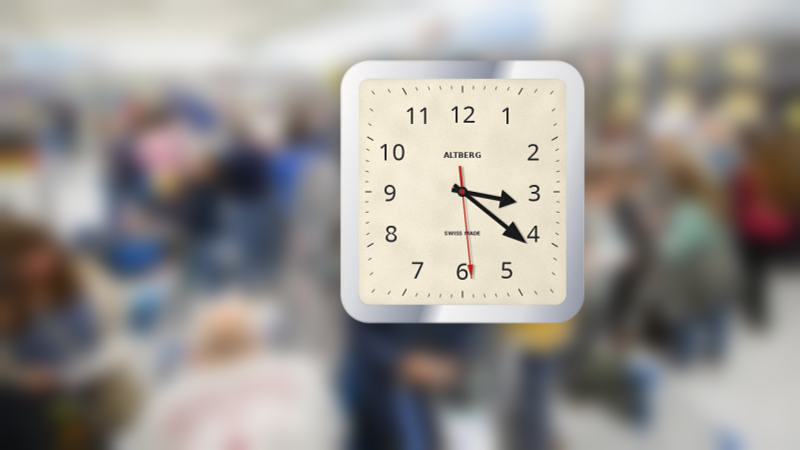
3:21:29
